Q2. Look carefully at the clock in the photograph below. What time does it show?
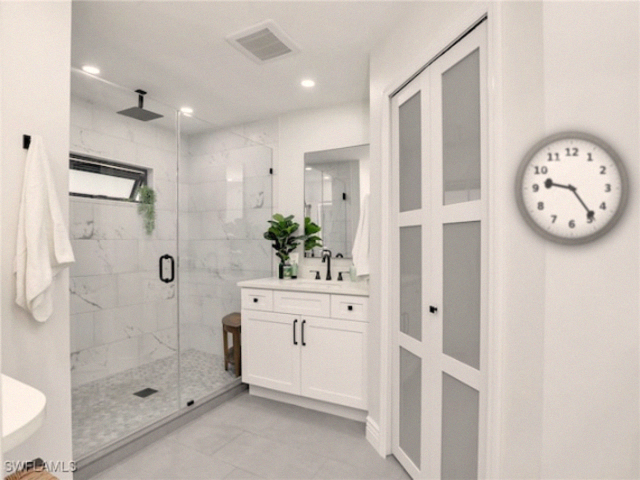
9:24
